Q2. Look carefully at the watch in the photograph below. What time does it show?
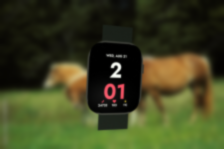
2:01
